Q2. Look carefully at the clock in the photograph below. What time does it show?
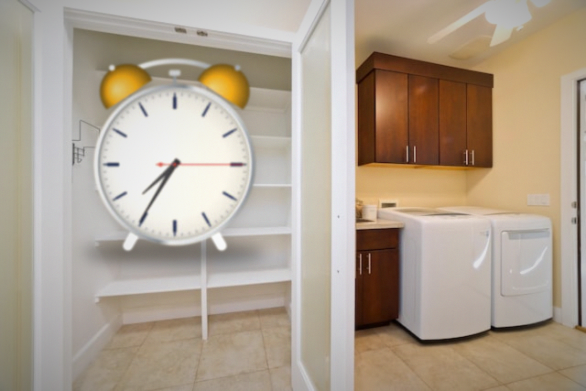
7:35:15
